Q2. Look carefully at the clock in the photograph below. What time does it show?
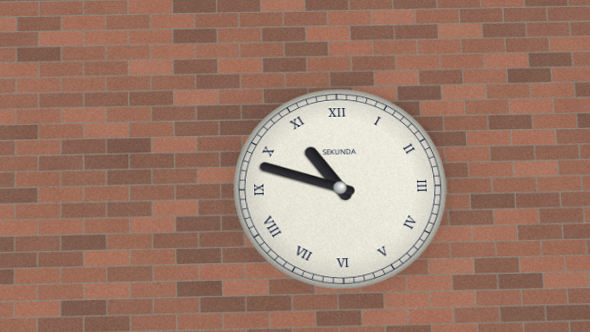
10:48
